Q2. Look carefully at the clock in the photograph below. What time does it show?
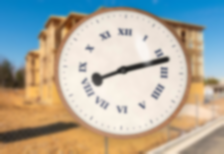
8:12
